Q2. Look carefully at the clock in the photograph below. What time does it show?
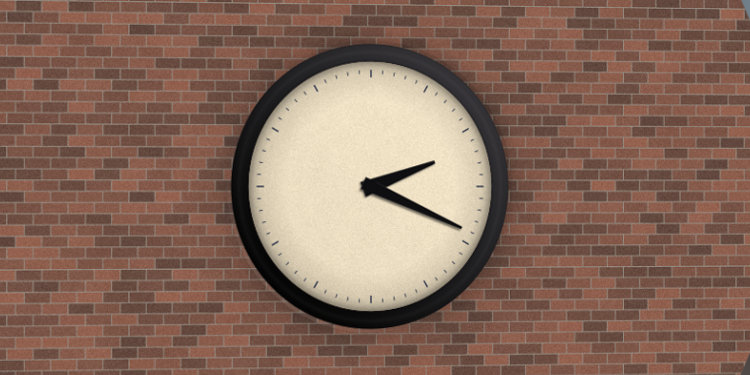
2:19
